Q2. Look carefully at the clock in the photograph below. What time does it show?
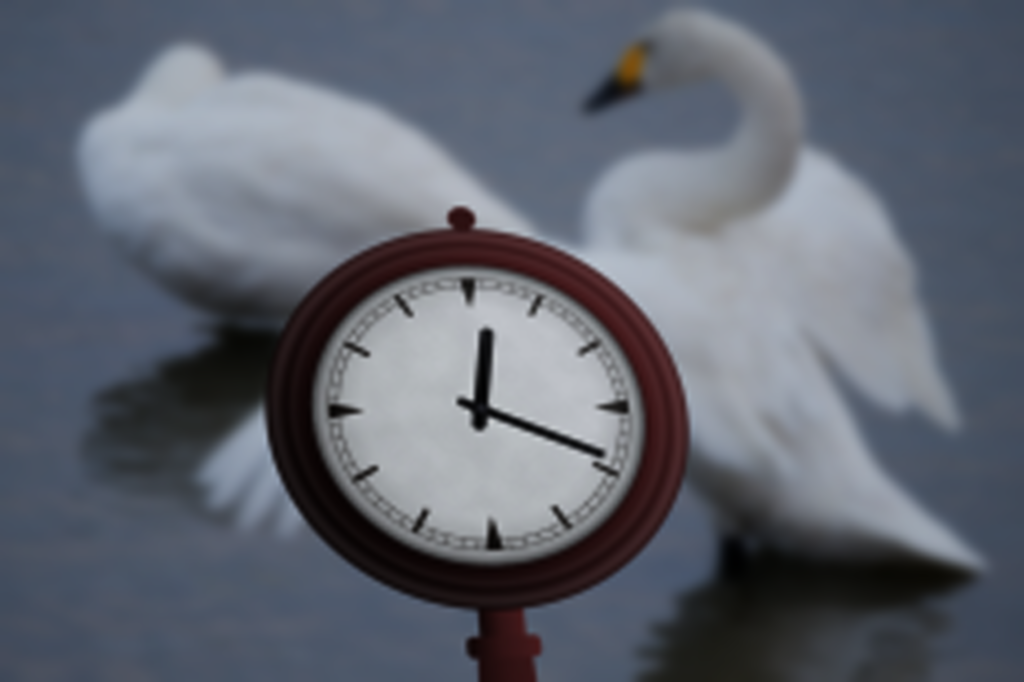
12:19
